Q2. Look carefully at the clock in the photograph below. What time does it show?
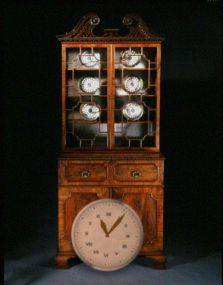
11:06
